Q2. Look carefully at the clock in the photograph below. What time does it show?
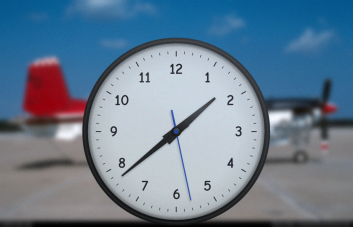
1:38:28
